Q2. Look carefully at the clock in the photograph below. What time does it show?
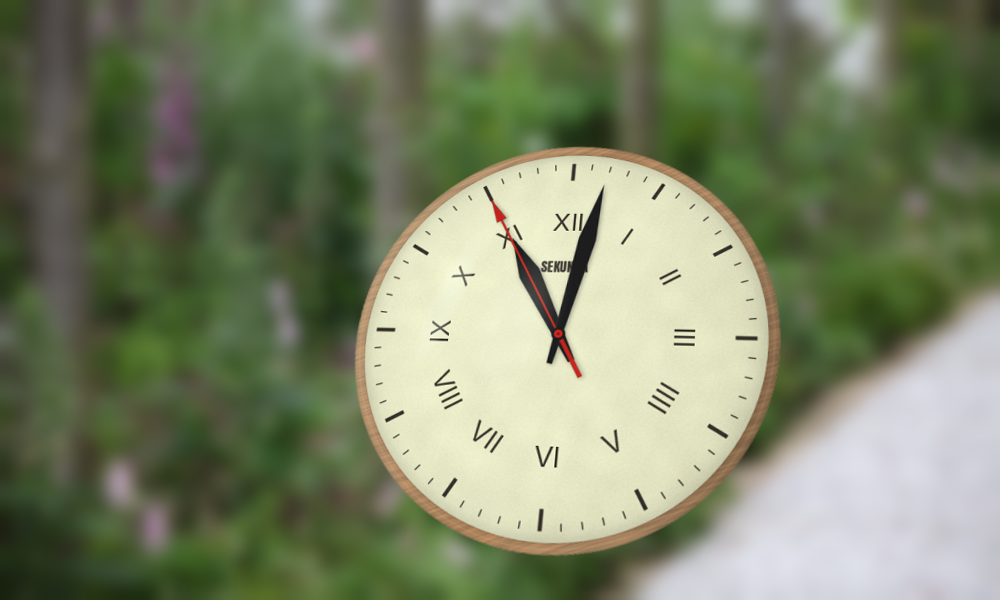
11:01:55
